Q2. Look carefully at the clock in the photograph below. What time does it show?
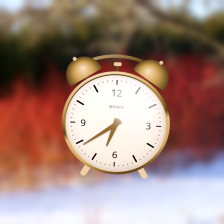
6:39
